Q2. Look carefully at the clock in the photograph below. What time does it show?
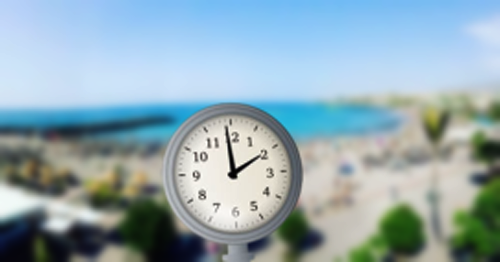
1:59
